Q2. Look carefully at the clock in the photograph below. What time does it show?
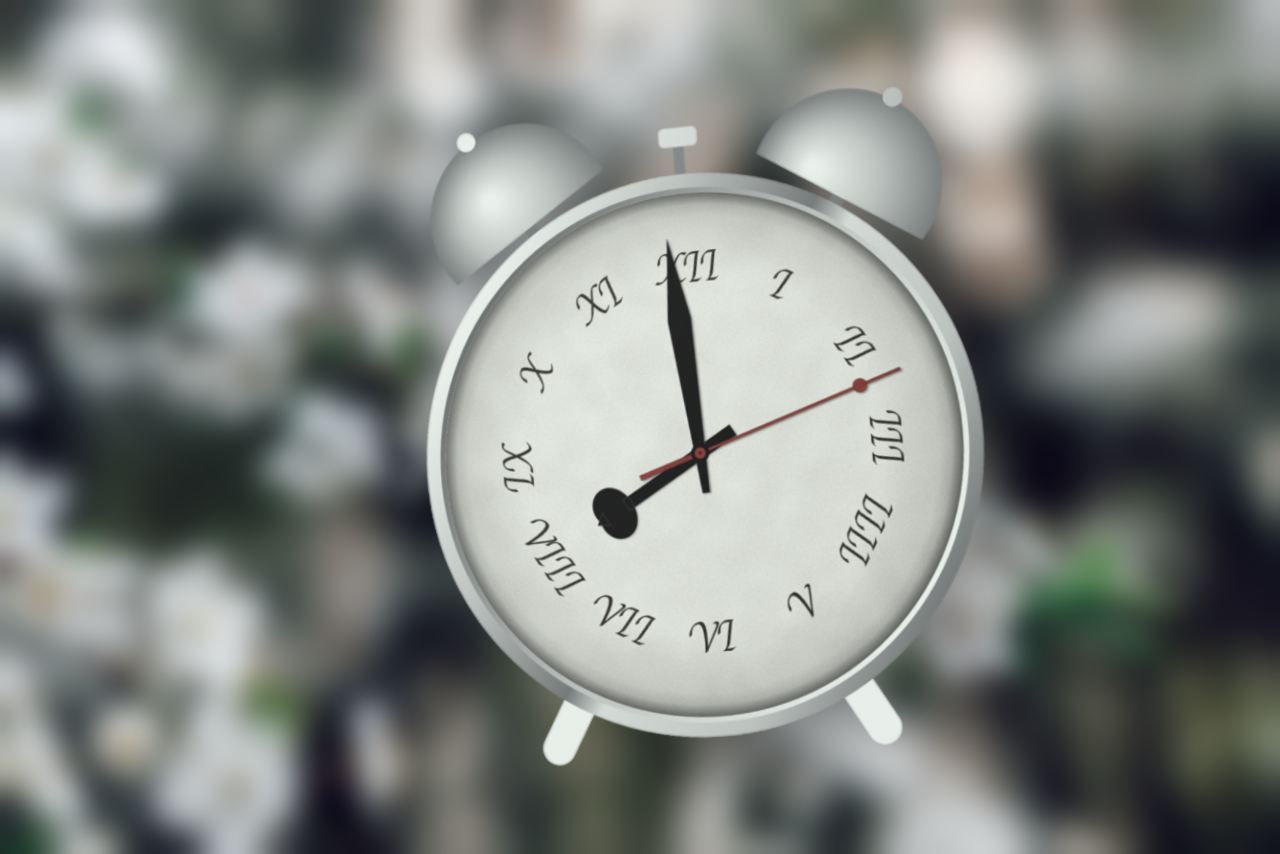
7:59:12
